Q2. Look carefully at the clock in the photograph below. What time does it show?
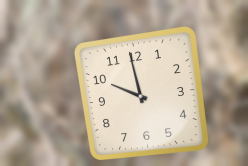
9:59
